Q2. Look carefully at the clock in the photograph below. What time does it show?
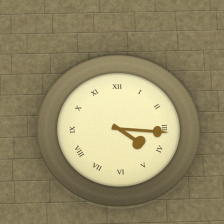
4:16
